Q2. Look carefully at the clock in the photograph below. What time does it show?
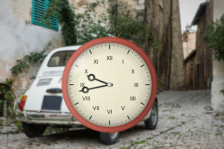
9:43
